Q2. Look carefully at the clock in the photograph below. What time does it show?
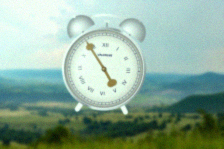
4:54
